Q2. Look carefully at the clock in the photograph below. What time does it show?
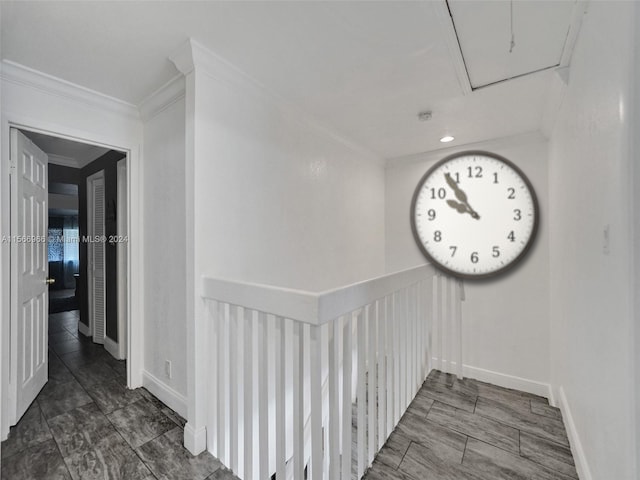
9:54
